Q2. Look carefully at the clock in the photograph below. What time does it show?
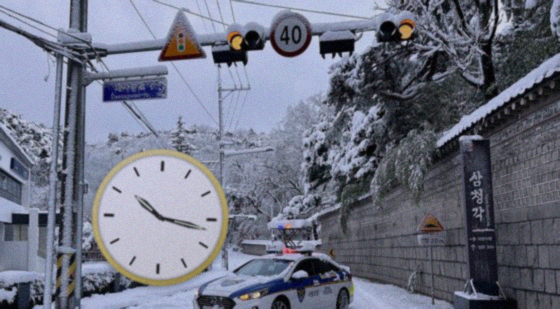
10:17
